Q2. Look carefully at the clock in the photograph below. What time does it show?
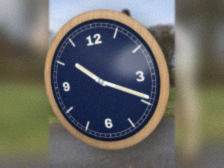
10:19
